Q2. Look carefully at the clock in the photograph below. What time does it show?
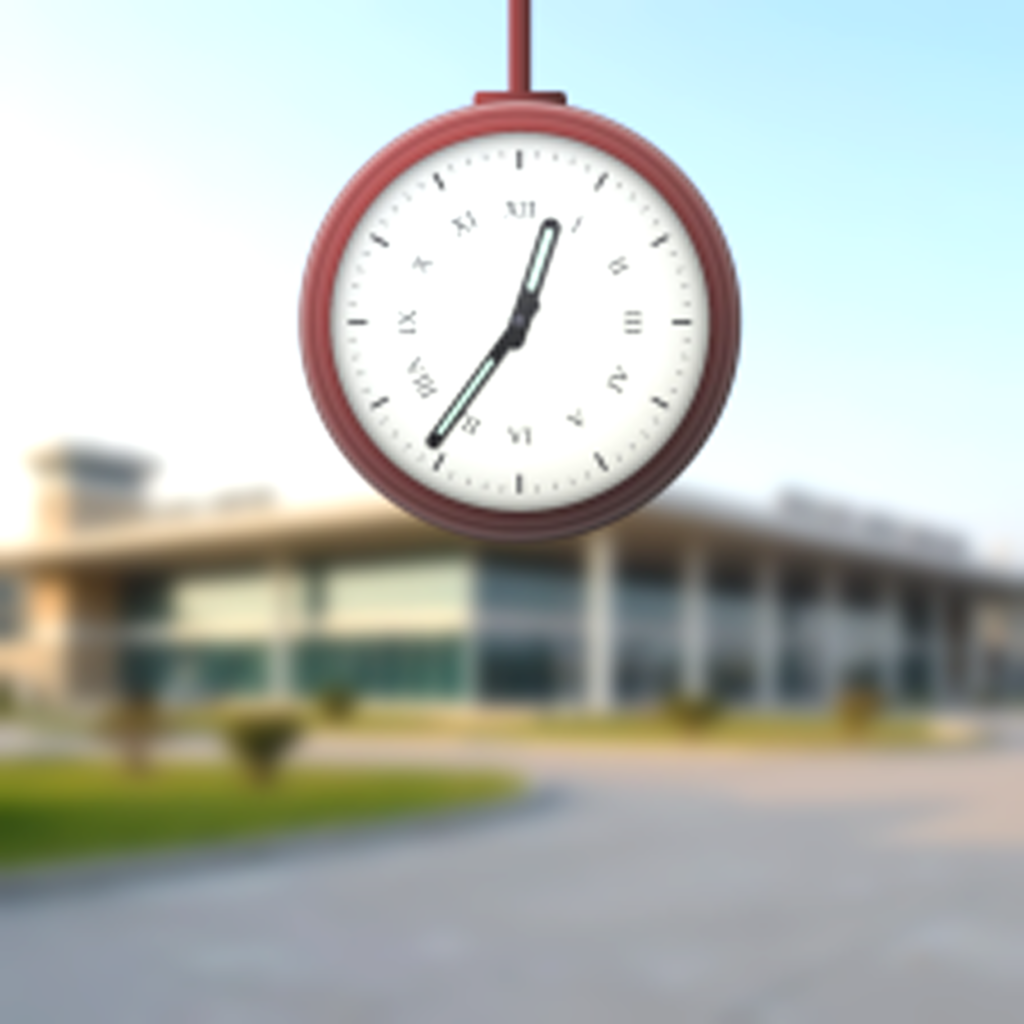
12:36
